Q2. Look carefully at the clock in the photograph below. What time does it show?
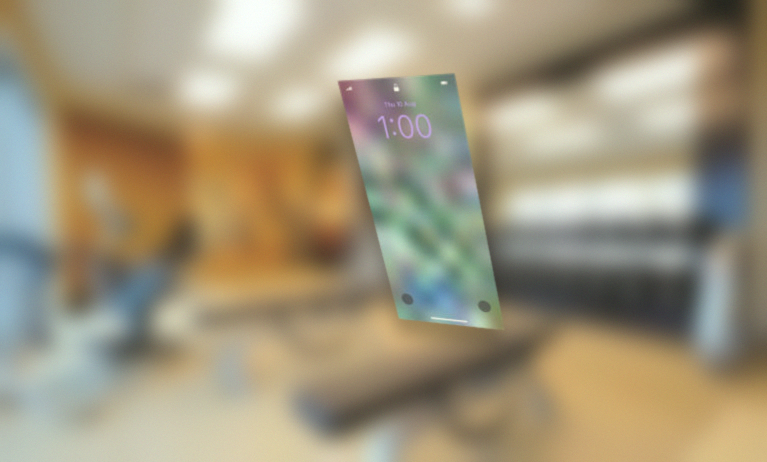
1:00
